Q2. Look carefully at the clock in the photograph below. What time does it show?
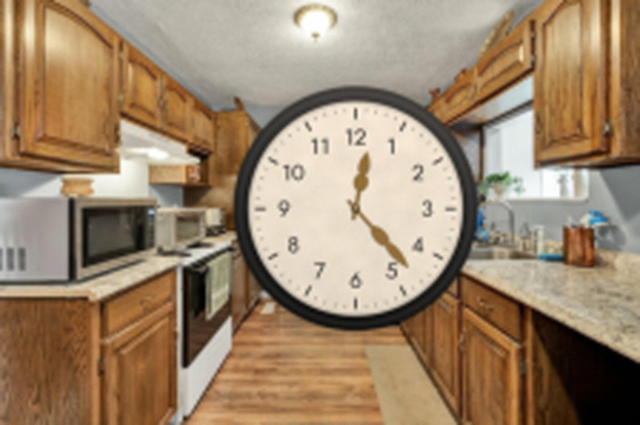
12:23
